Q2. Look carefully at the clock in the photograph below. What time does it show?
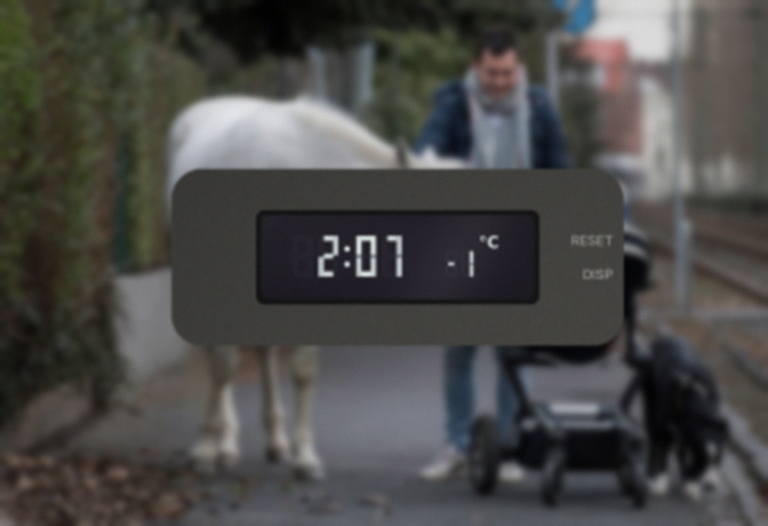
2:07
